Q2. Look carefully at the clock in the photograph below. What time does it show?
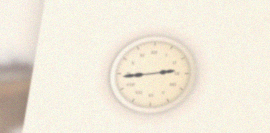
2:44
